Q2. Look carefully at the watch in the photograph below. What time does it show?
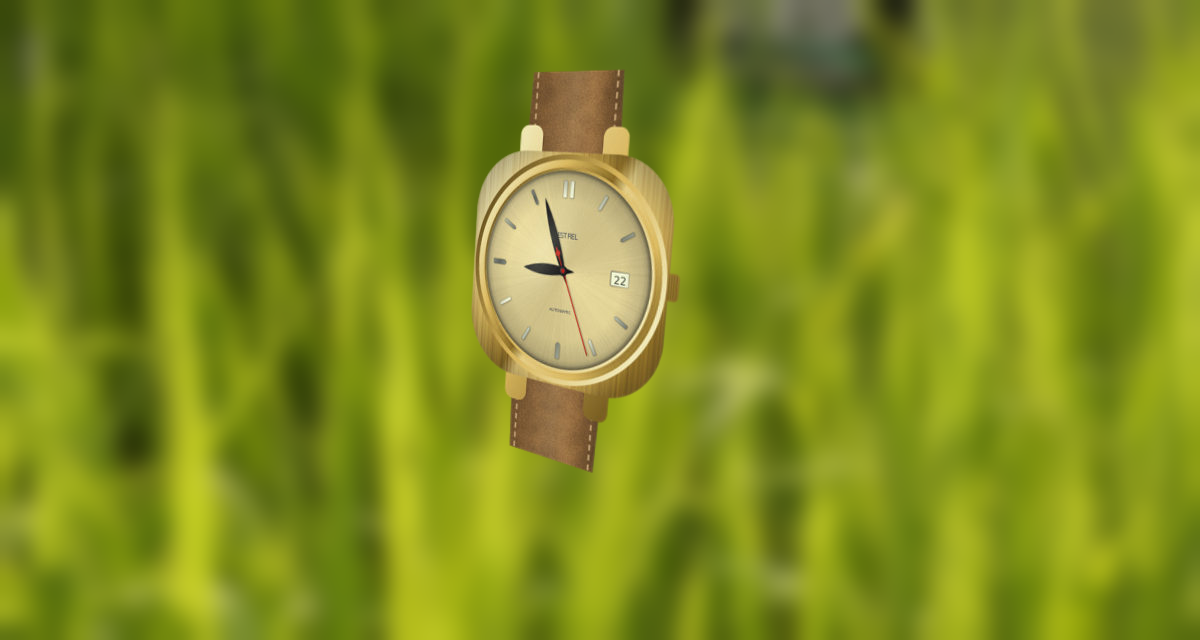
8:56:26
